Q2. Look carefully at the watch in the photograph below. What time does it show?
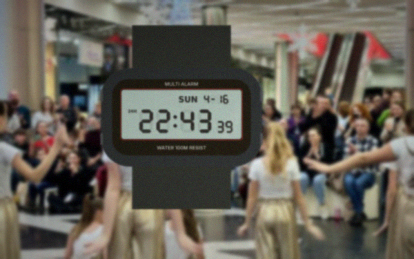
22:43:39
